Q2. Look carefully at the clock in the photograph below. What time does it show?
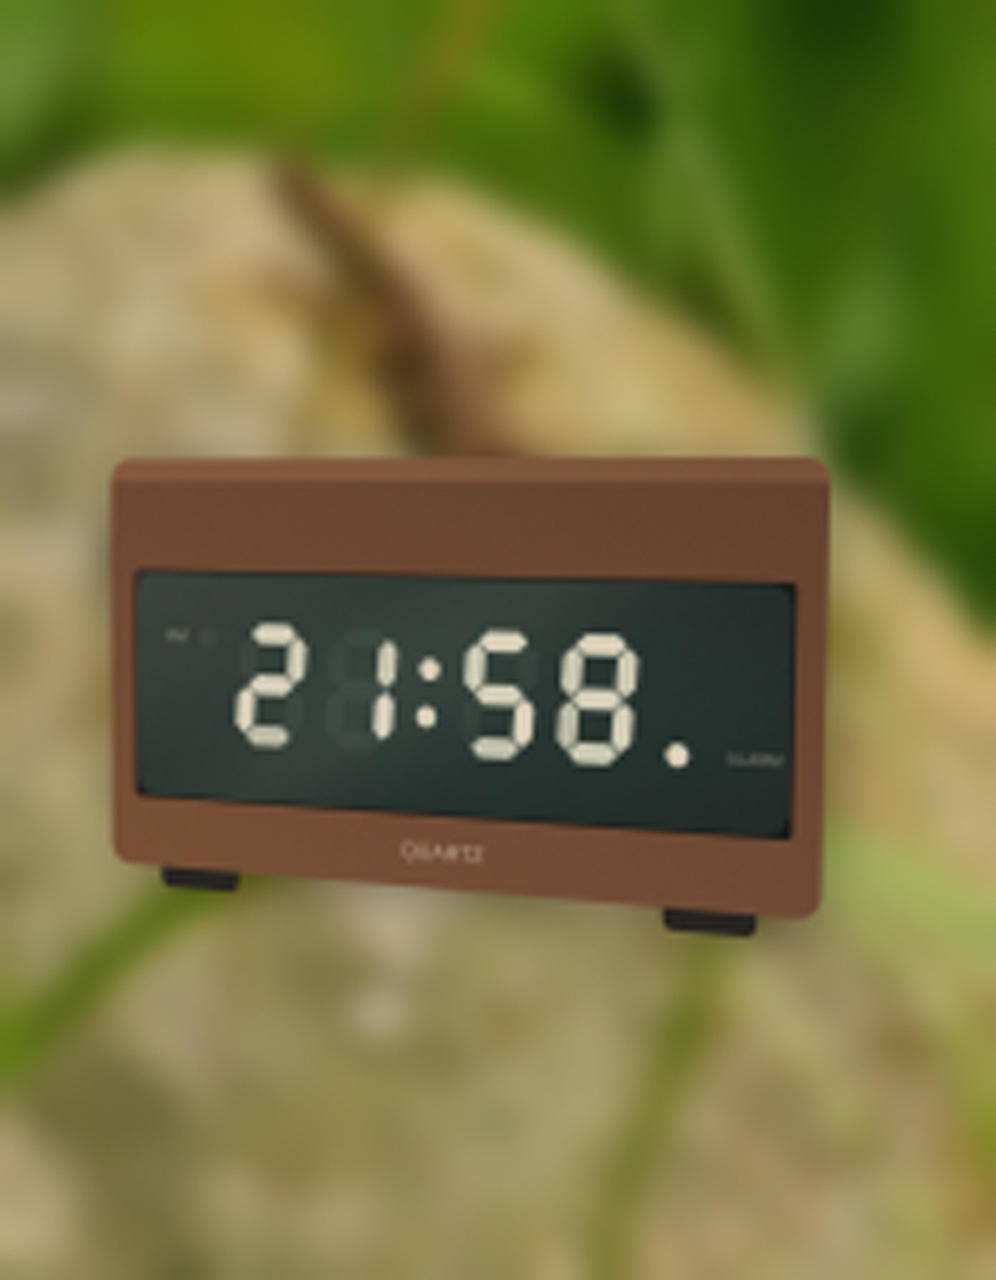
21:58
